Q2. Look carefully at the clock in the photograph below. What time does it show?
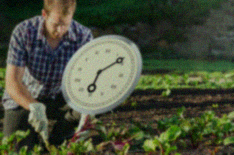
6:08
